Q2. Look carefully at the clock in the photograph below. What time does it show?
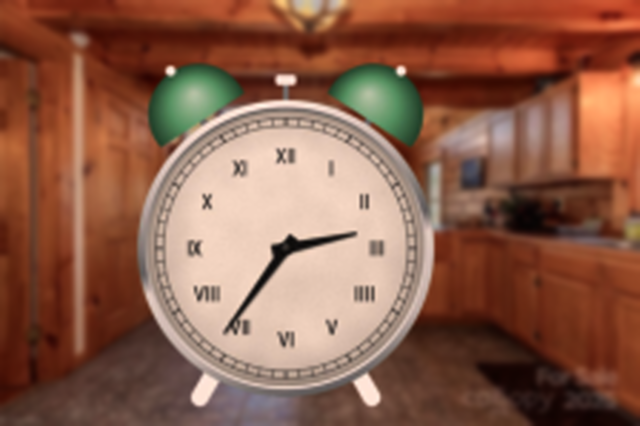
2:36
